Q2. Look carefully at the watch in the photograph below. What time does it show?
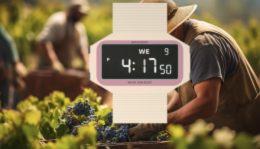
4:17:50
